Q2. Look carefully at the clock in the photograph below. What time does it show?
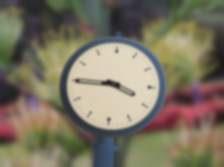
3:45
